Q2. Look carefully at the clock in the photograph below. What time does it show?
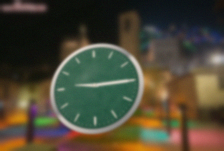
9:15
